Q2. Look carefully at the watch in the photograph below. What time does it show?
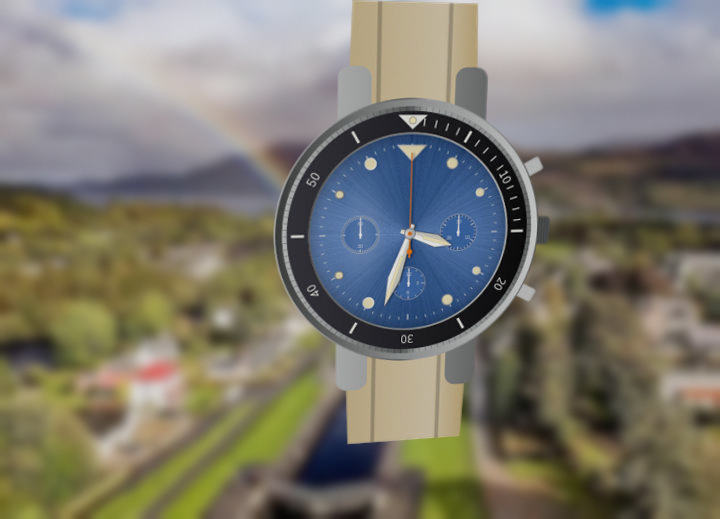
3:33
